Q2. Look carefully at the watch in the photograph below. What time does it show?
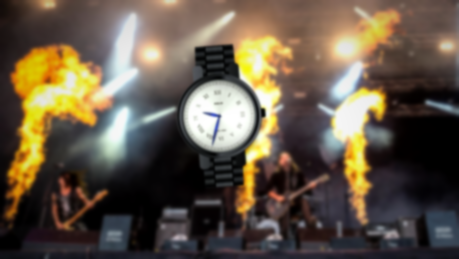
9:33
